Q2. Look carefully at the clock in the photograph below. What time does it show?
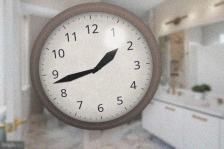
1:43
